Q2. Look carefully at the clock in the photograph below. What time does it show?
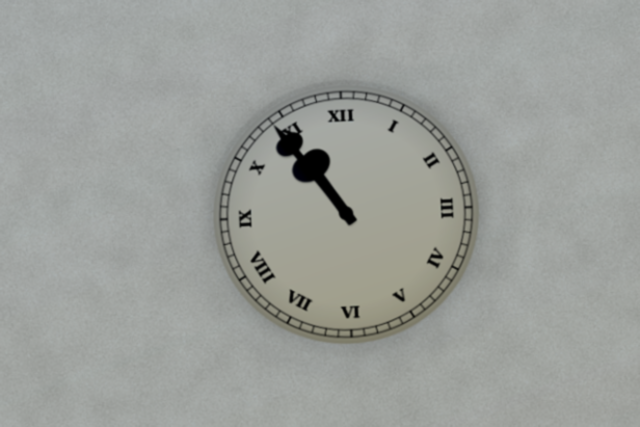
10:54
